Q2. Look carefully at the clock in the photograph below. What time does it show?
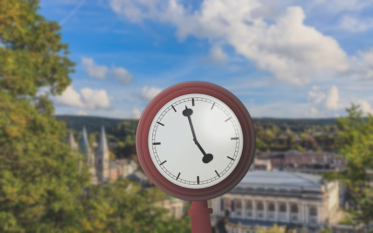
4:58
